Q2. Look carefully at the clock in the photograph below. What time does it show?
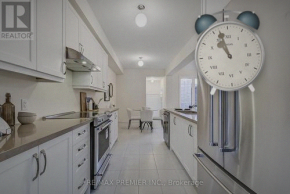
10:57
